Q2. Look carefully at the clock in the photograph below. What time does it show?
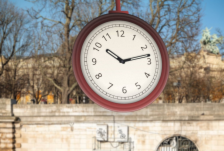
10:13
